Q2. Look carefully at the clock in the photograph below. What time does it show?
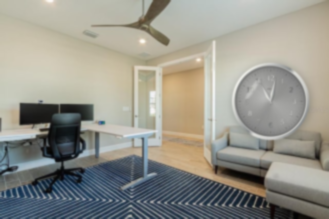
11:02
